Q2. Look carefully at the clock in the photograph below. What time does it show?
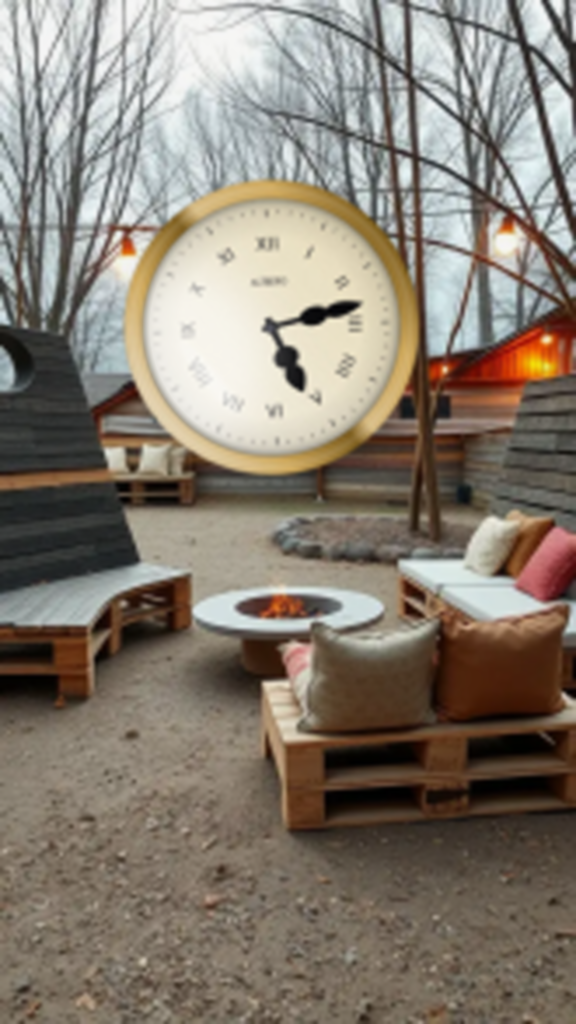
5:13
